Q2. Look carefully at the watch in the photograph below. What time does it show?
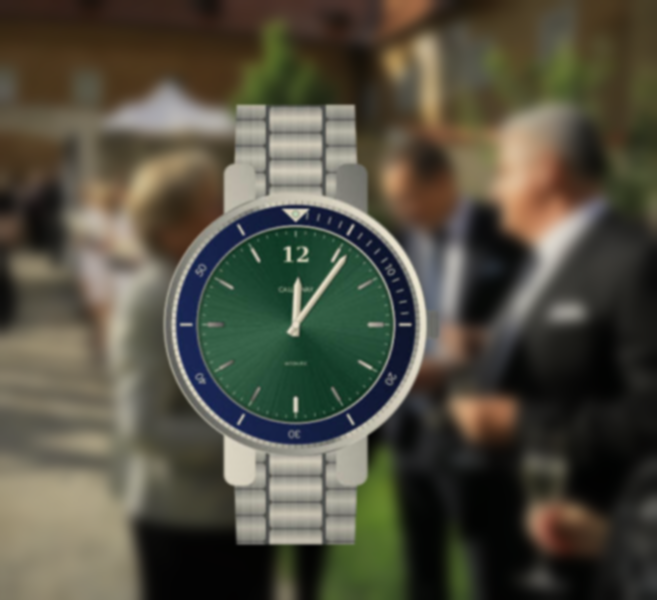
12:06
